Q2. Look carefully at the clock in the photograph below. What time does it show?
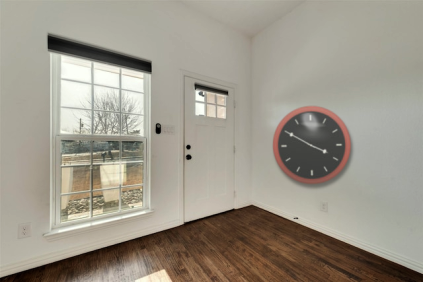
3:50
